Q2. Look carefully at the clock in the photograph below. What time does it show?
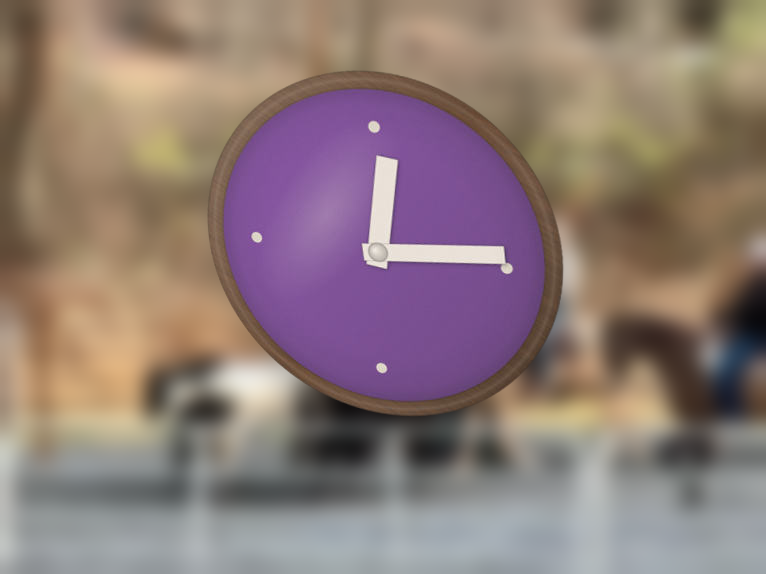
12:14
